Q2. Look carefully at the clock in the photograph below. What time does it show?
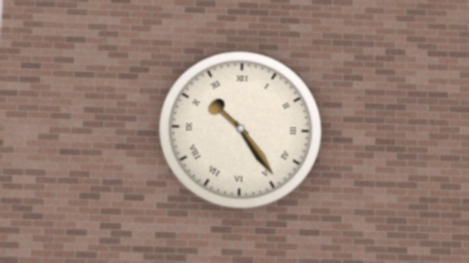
10:24
